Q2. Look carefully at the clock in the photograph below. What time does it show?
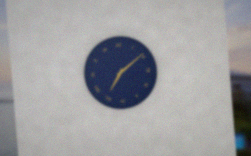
7:09
